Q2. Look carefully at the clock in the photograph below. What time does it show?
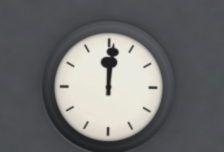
12:01
